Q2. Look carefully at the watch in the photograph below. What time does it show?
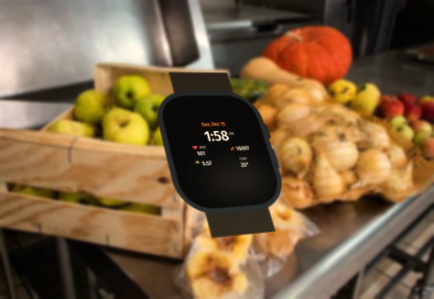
1:58
